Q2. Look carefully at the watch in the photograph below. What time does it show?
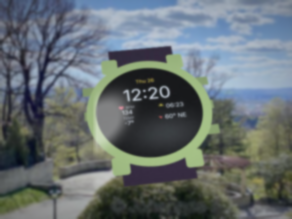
12:20
